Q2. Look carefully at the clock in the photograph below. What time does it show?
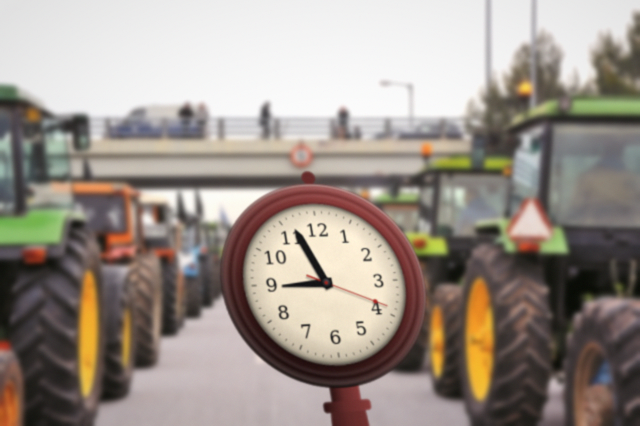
8:56:19
